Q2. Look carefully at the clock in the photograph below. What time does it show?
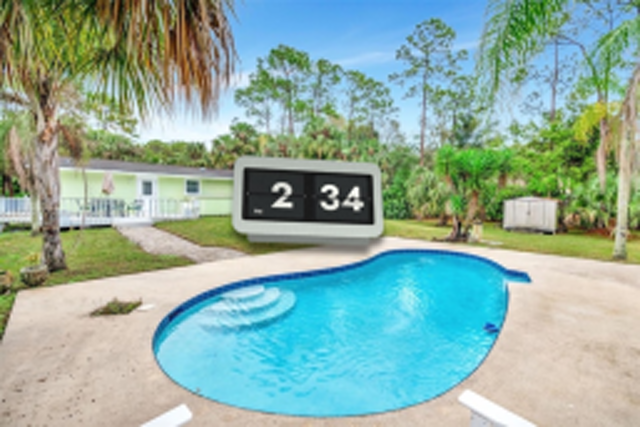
2:34
